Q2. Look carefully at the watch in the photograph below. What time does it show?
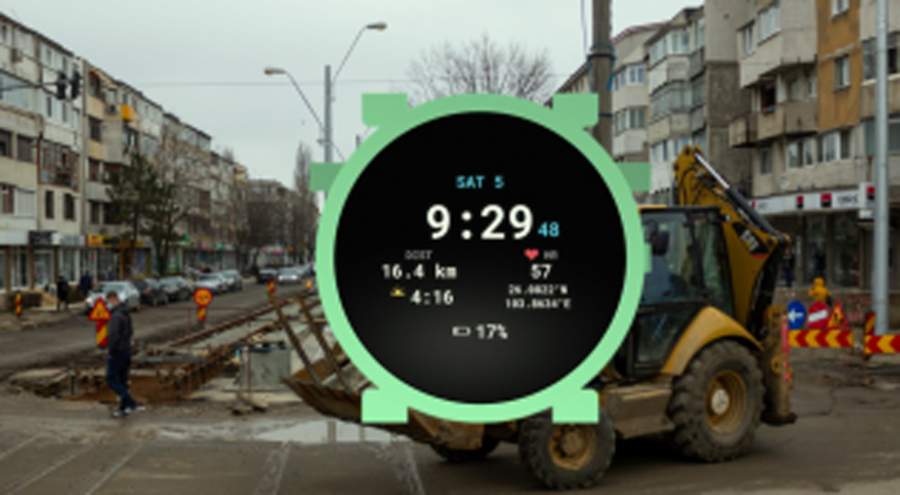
9:29
